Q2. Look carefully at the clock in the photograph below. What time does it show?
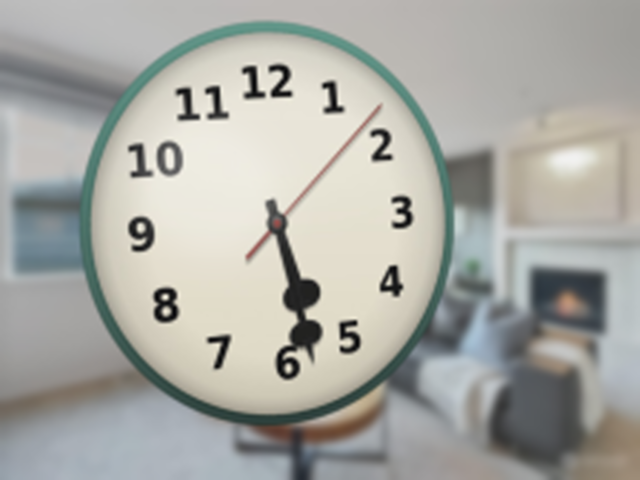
5:28:08
